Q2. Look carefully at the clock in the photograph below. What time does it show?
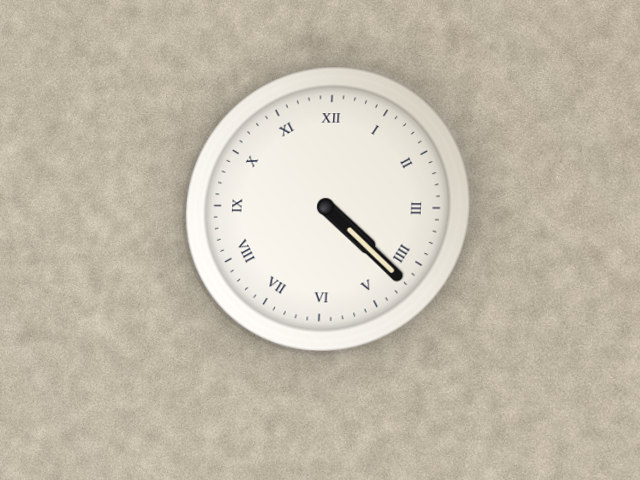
4:22
